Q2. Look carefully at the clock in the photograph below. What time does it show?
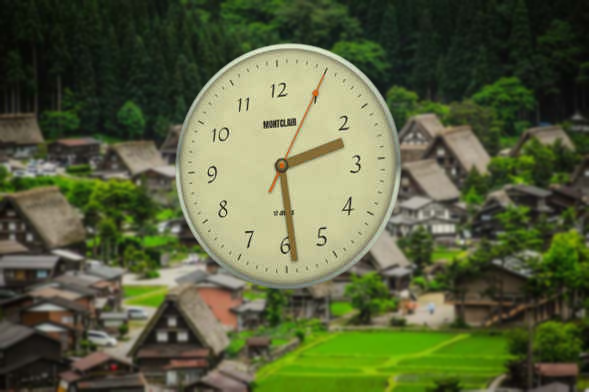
2:29:05
